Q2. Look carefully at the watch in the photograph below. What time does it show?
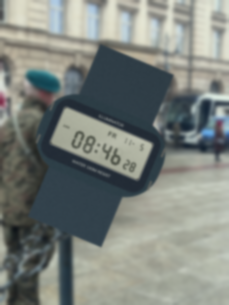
8:46
